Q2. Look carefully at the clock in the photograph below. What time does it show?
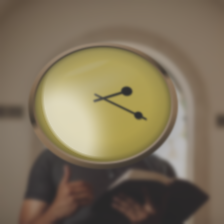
2:20
